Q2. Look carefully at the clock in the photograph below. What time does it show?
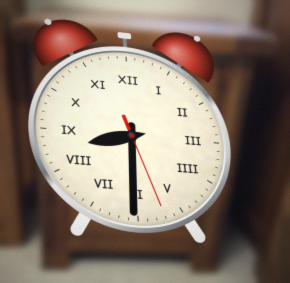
8:30:27
